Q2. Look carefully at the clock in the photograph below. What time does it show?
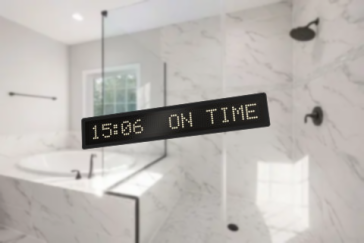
15:06
